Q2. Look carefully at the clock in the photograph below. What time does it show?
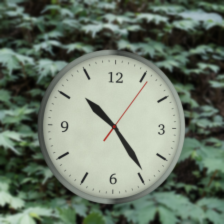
10:24:06
